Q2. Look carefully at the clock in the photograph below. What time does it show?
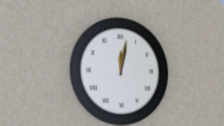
12:02
